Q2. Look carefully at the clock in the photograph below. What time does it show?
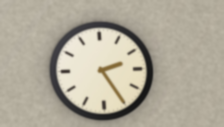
2:25
